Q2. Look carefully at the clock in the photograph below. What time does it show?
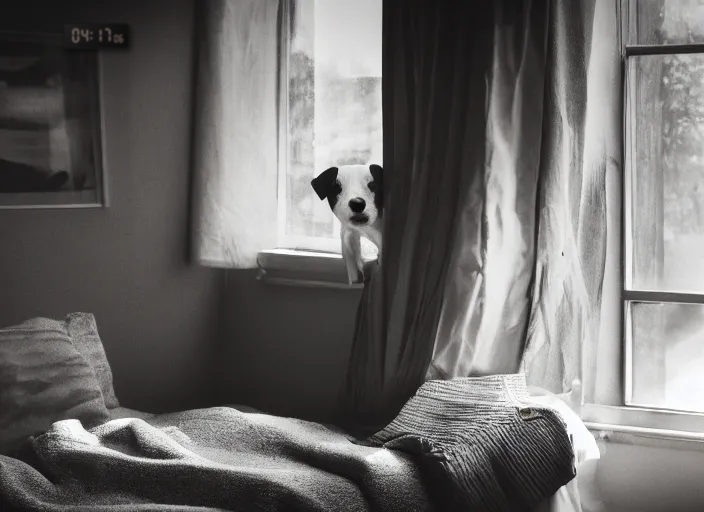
4:17
